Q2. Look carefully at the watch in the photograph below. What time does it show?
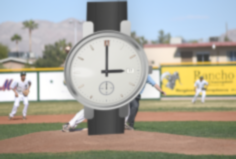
3:00
